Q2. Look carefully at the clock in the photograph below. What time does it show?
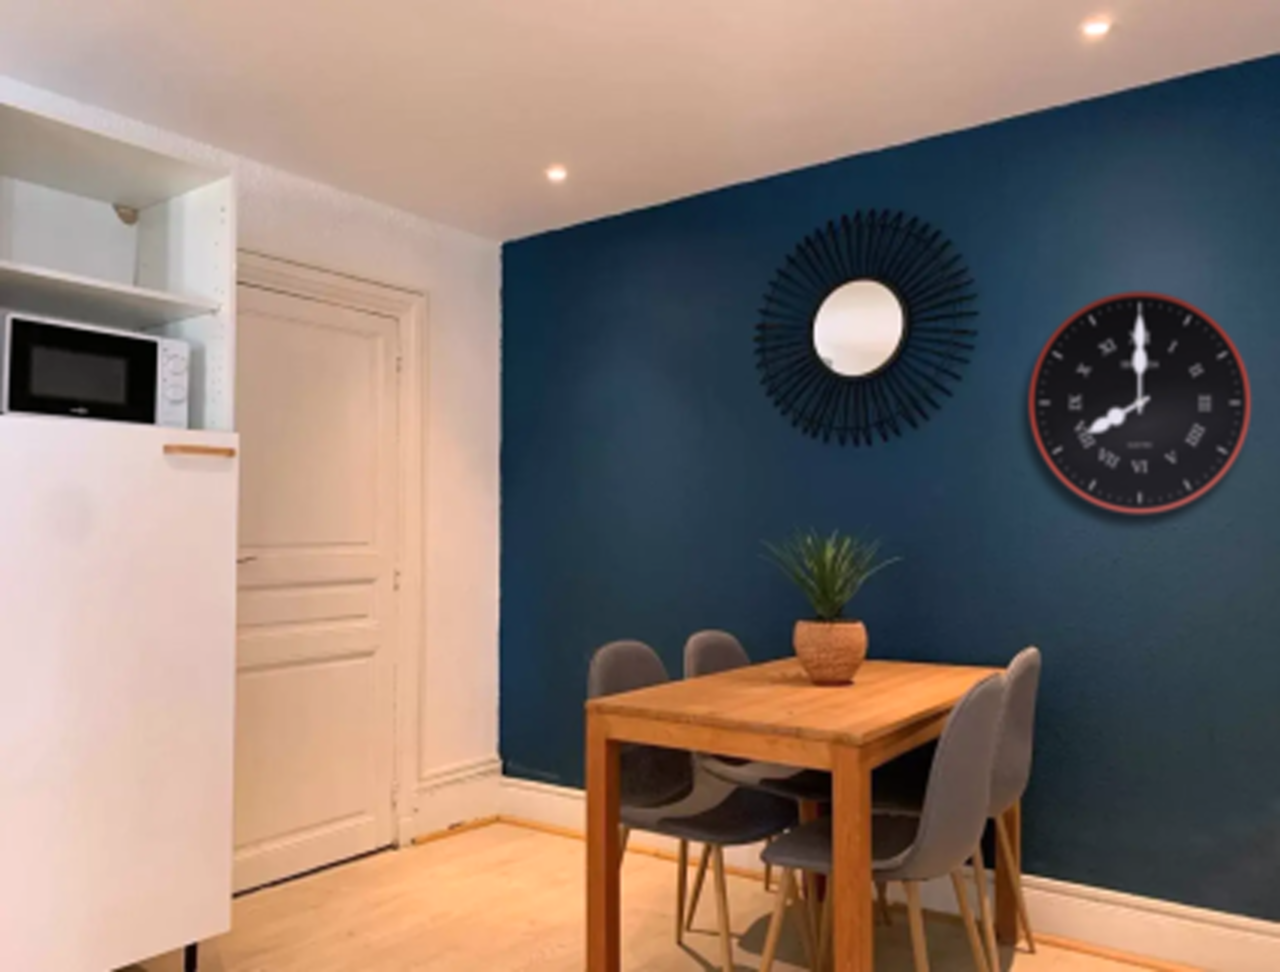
8:00
